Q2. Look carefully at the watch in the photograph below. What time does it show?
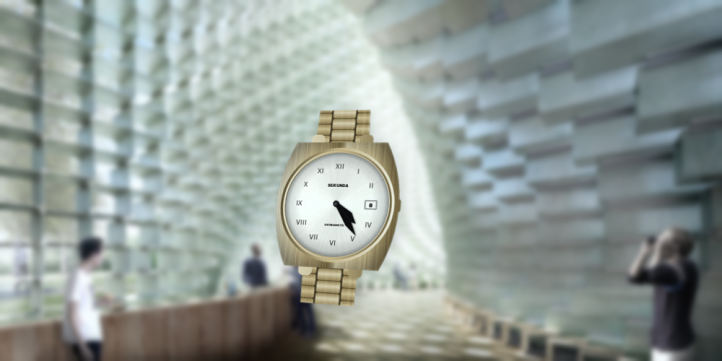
4:24
